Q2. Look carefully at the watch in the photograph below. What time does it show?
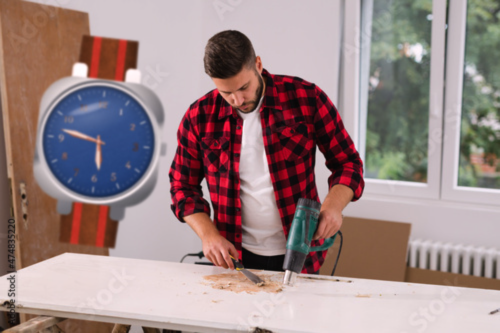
5:47
